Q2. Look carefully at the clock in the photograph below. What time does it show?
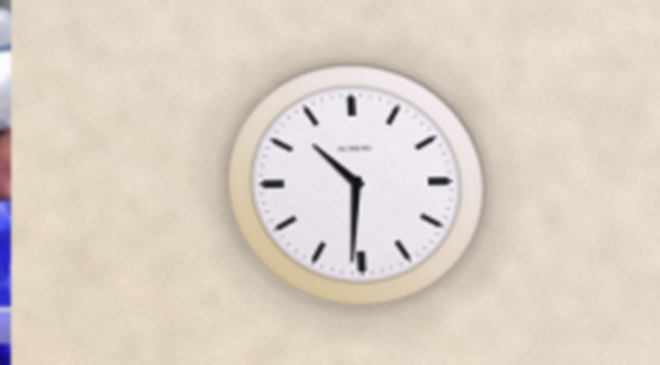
10:31
